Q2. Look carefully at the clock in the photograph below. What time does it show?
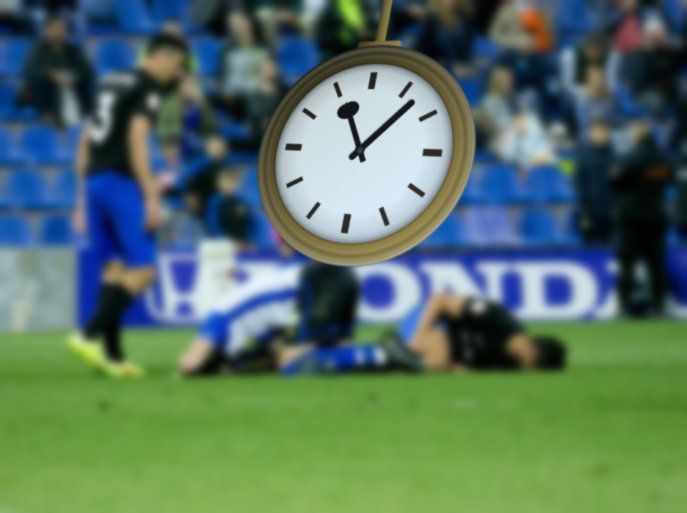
11:07
